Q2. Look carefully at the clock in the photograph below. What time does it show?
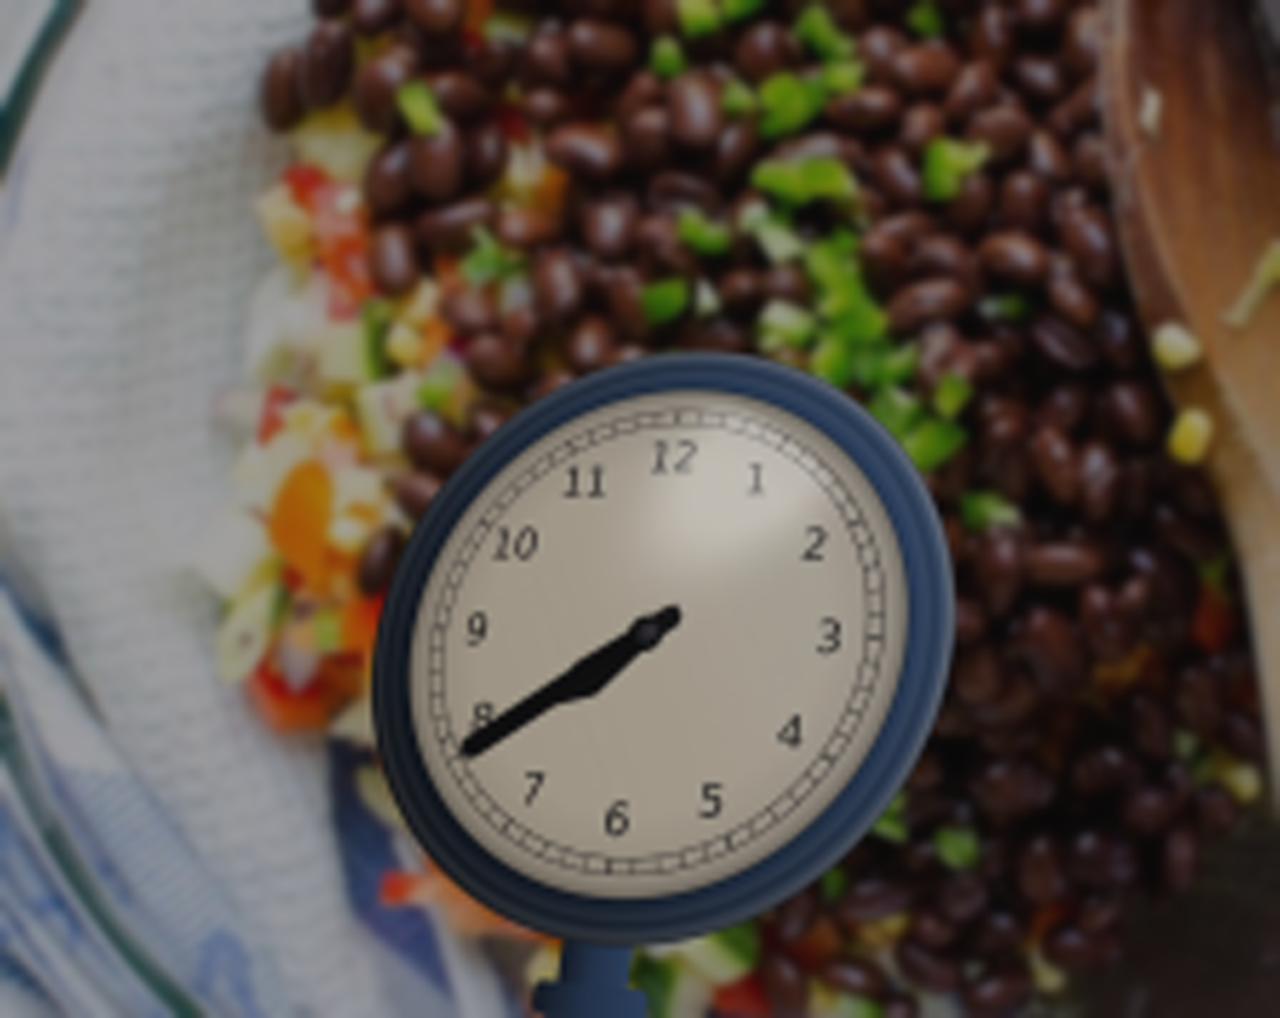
7:39
